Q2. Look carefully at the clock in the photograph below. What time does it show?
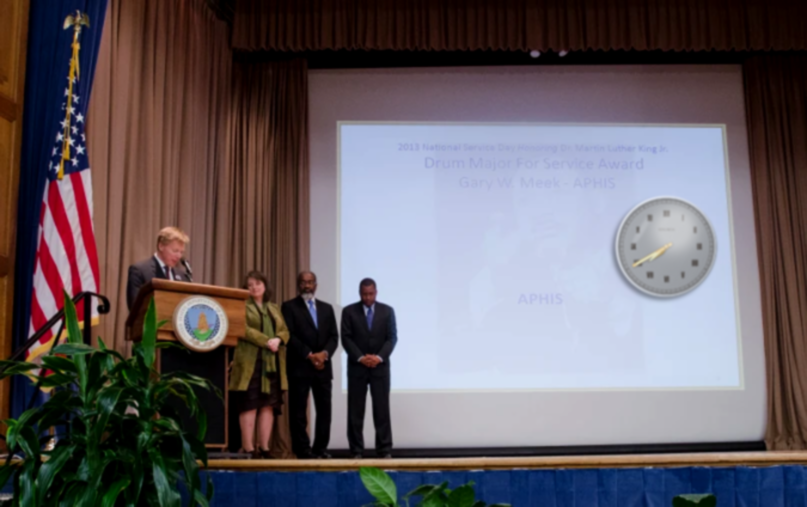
7:40
